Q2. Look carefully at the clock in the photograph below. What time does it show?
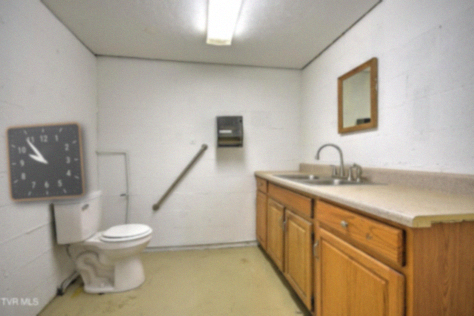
9:54
